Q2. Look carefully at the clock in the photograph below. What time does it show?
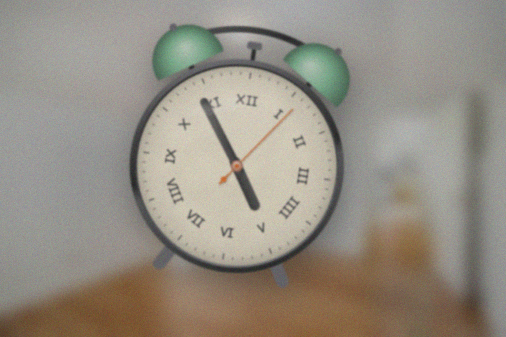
4:54:06
